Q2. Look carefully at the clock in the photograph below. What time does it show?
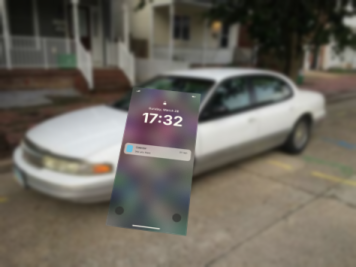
17:32
